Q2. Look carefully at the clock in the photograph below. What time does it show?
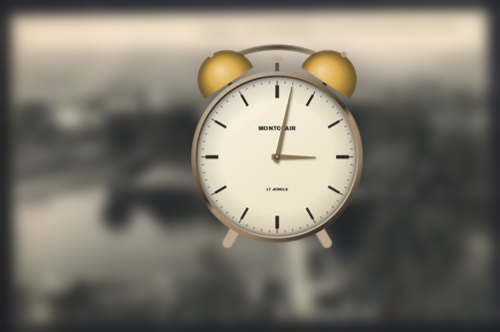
3:02
